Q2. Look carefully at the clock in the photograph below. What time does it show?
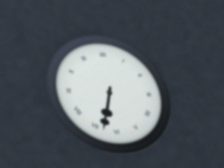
6:33
